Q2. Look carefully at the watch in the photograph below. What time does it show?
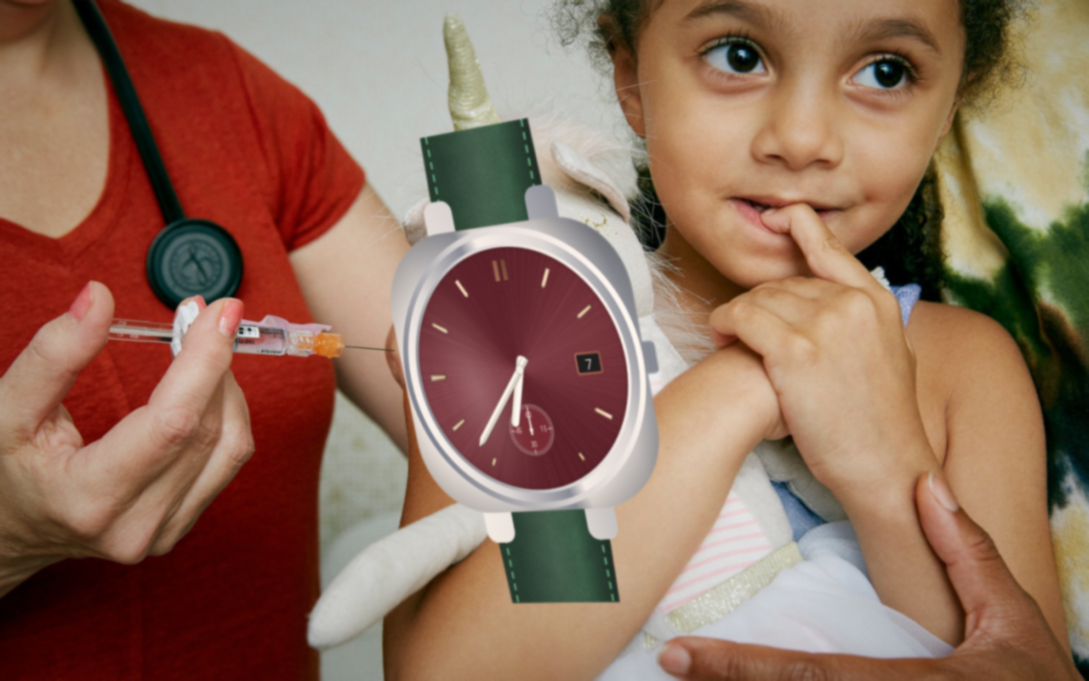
6:37
